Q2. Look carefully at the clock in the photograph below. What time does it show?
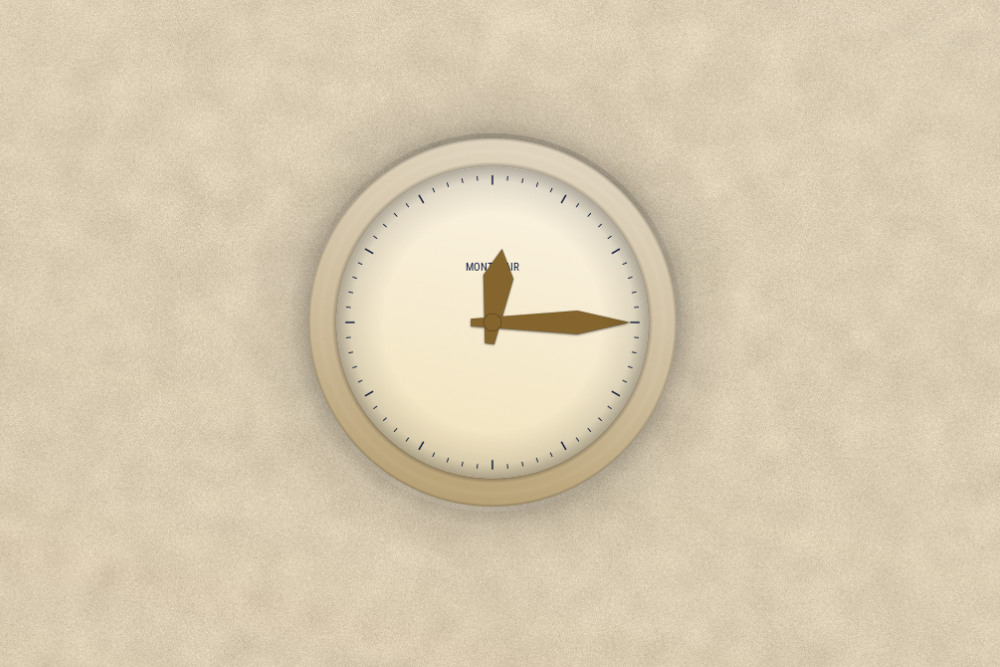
12:15
